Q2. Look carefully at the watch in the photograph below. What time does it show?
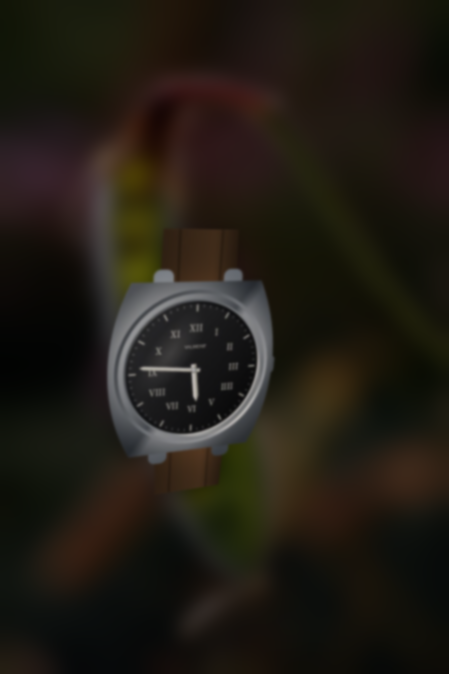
5:46
